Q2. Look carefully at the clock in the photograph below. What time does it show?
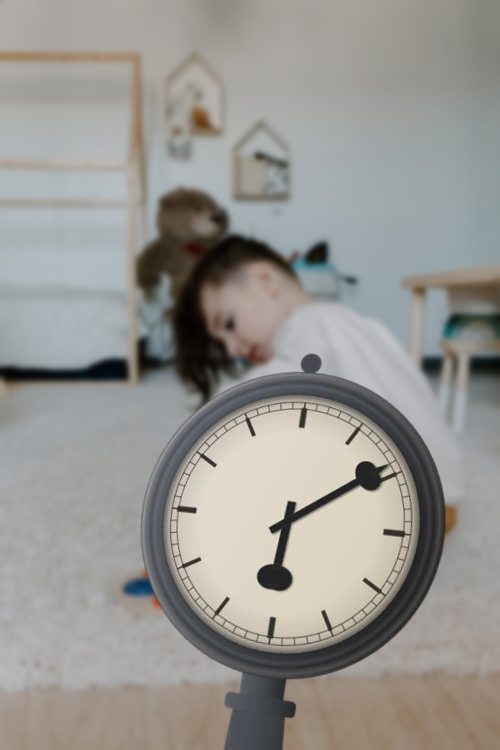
6:09
